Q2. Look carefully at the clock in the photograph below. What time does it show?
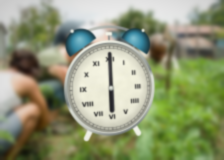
6:00
